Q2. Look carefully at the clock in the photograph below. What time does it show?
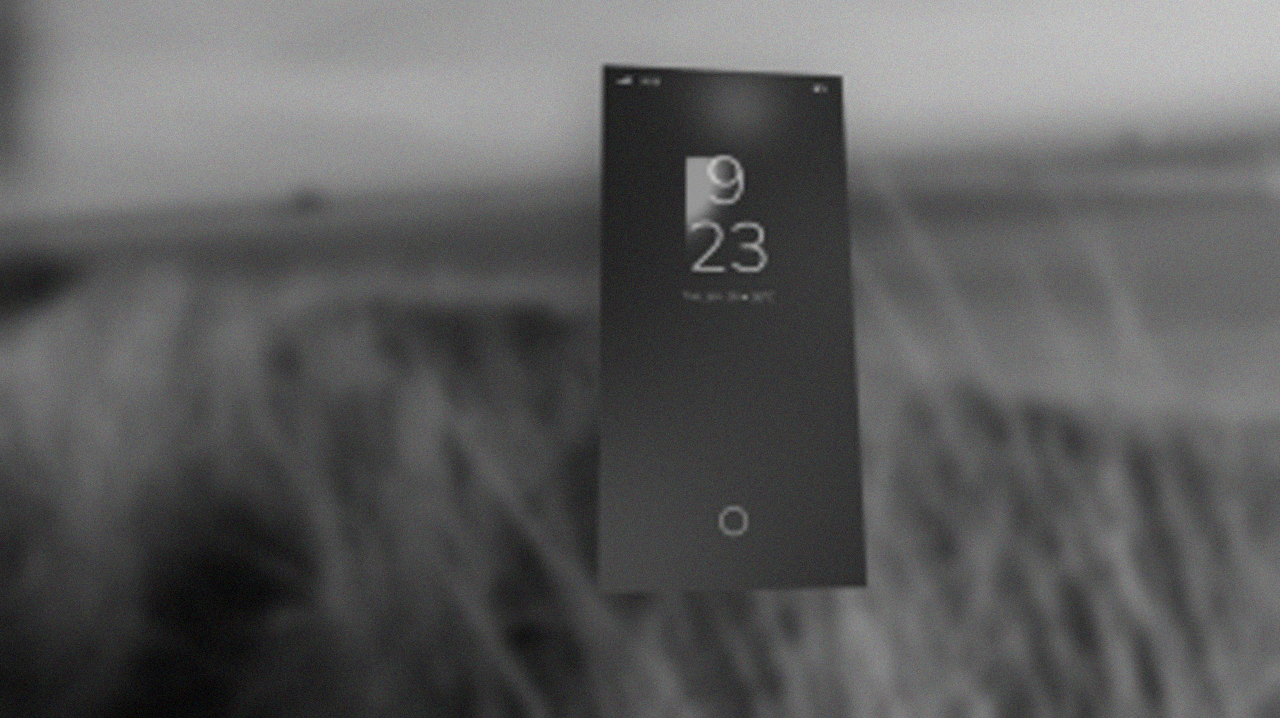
9:23
